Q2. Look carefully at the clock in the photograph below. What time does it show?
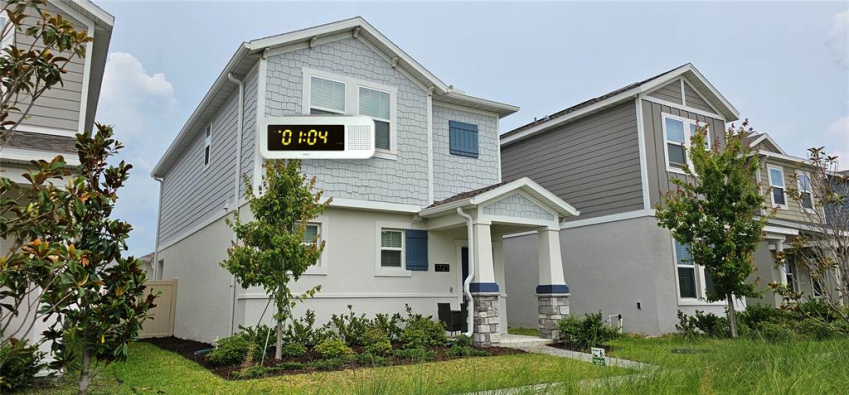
1:04
